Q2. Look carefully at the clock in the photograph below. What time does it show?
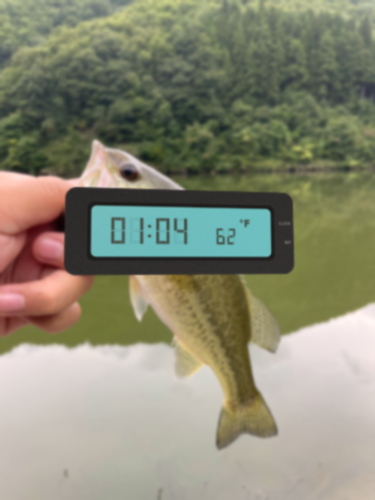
1:04
